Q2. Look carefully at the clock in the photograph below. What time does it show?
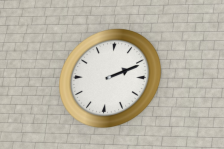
2:11
